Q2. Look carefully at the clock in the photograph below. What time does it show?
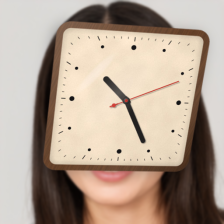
10:25:11
